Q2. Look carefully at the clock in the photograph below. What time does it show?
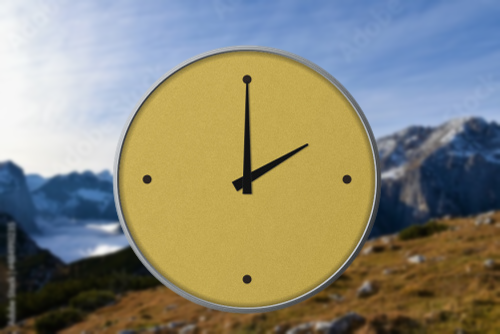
2:00
